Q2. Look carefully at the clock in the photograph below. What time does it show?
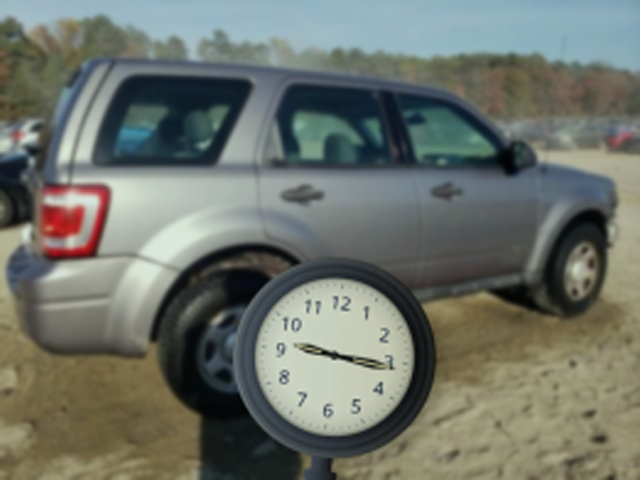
9:16
